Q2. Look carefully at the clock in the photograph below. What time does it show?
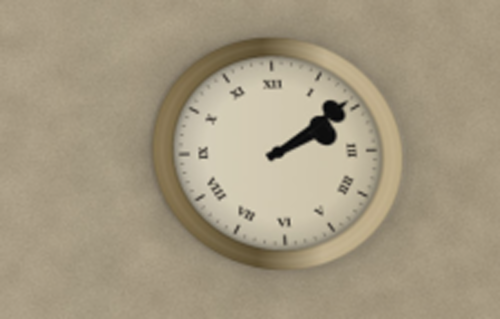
2:09
